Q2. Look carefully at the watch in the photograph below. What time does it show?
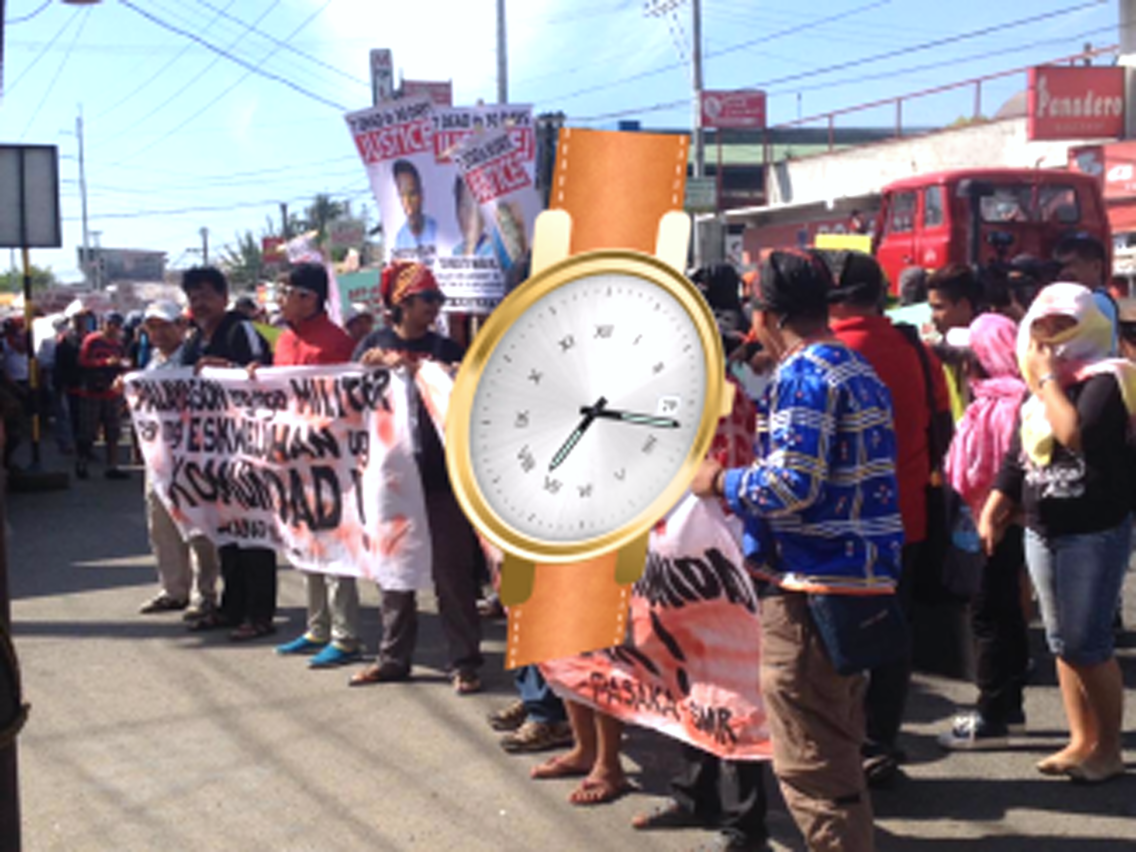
7:17
